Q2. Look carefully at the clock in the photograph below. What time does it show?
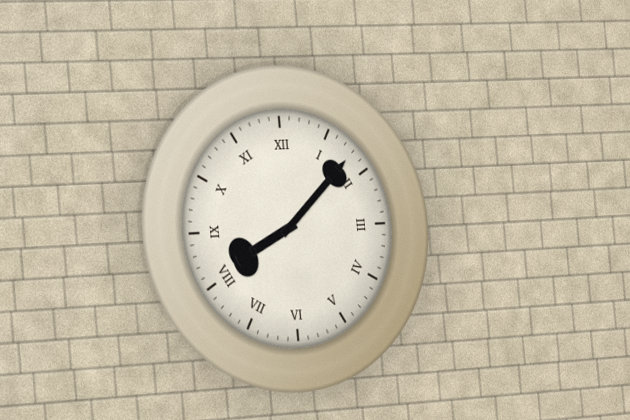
8:08
